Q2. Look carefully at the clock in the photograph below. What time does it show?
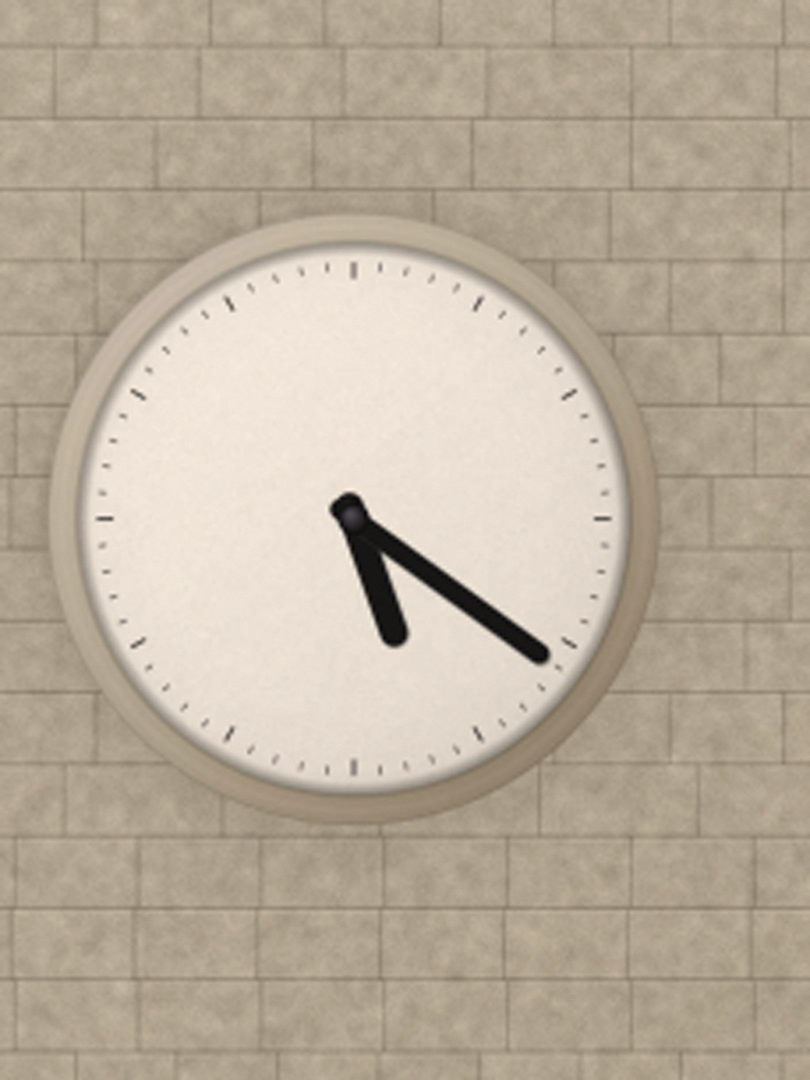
5:21
